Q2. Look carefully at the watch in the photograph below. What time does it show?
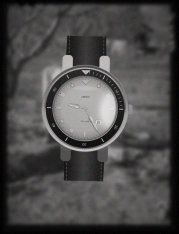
9:25
